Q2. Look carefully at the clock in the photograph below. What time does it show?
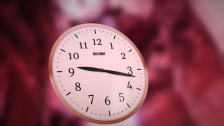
9:17
